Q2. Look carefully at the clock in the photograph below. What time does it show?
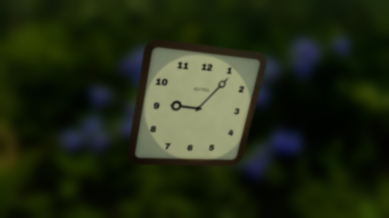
9:06
